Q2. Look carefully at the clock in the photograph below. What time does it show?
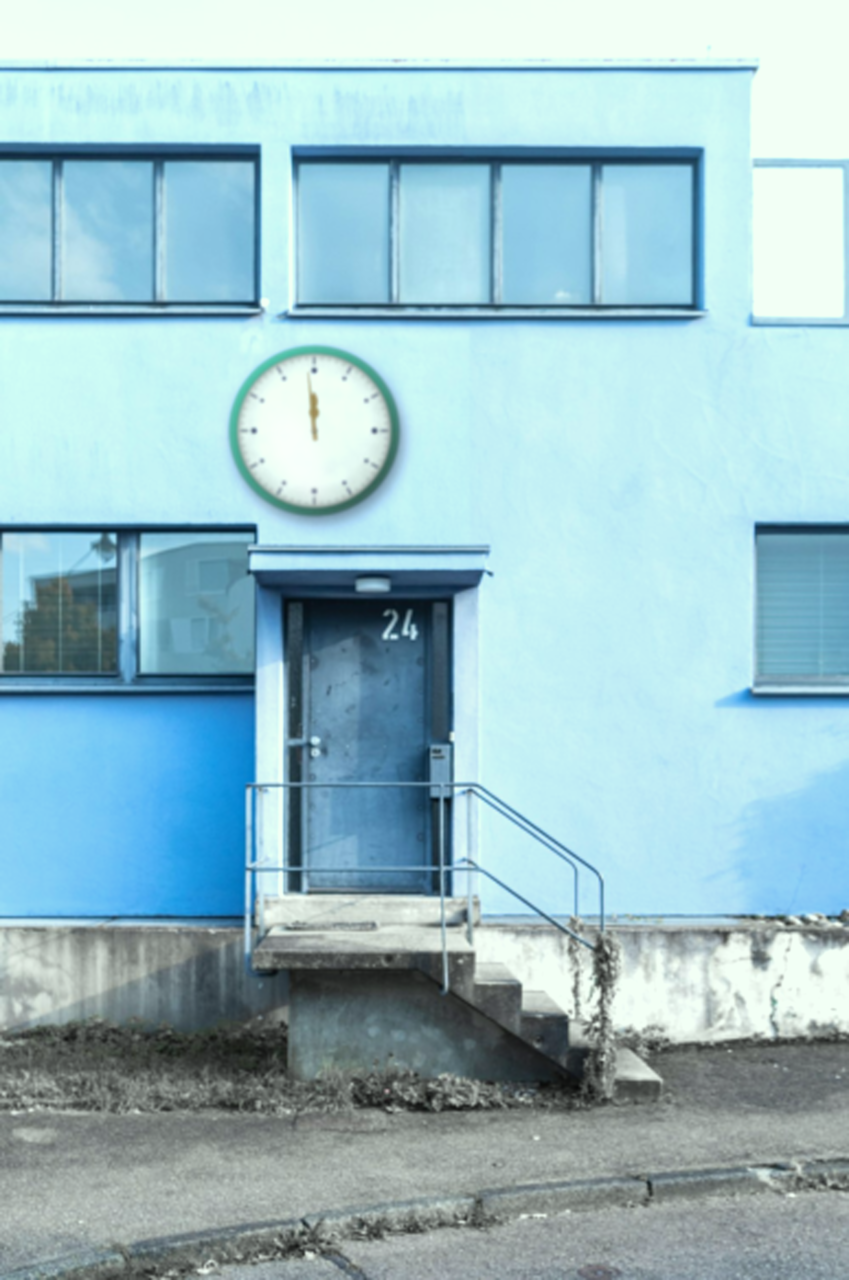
11:59
